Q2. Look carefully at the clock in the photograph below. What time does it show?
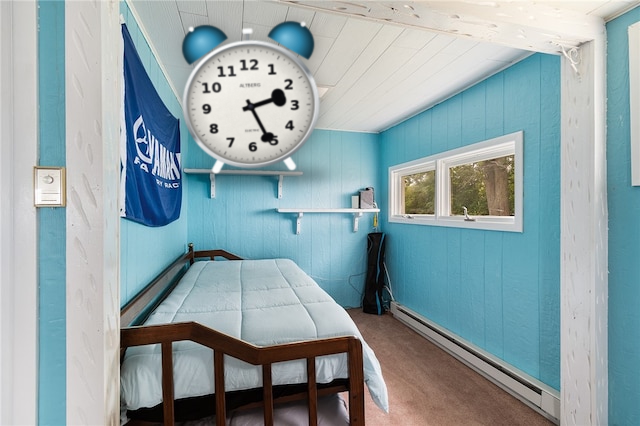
2:26
